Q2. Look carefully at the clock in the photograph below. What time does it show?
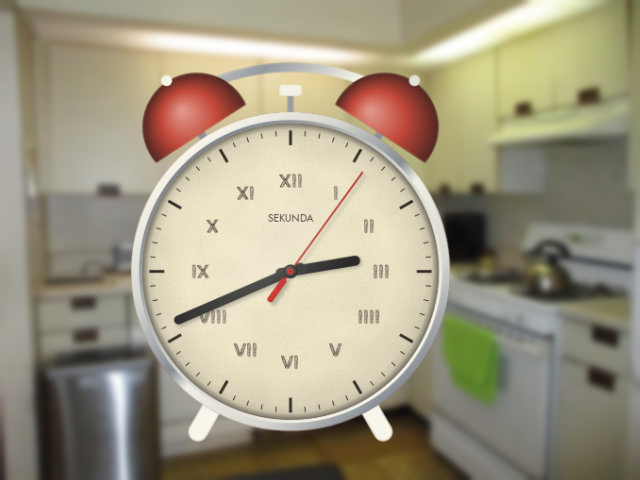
2:41:06
